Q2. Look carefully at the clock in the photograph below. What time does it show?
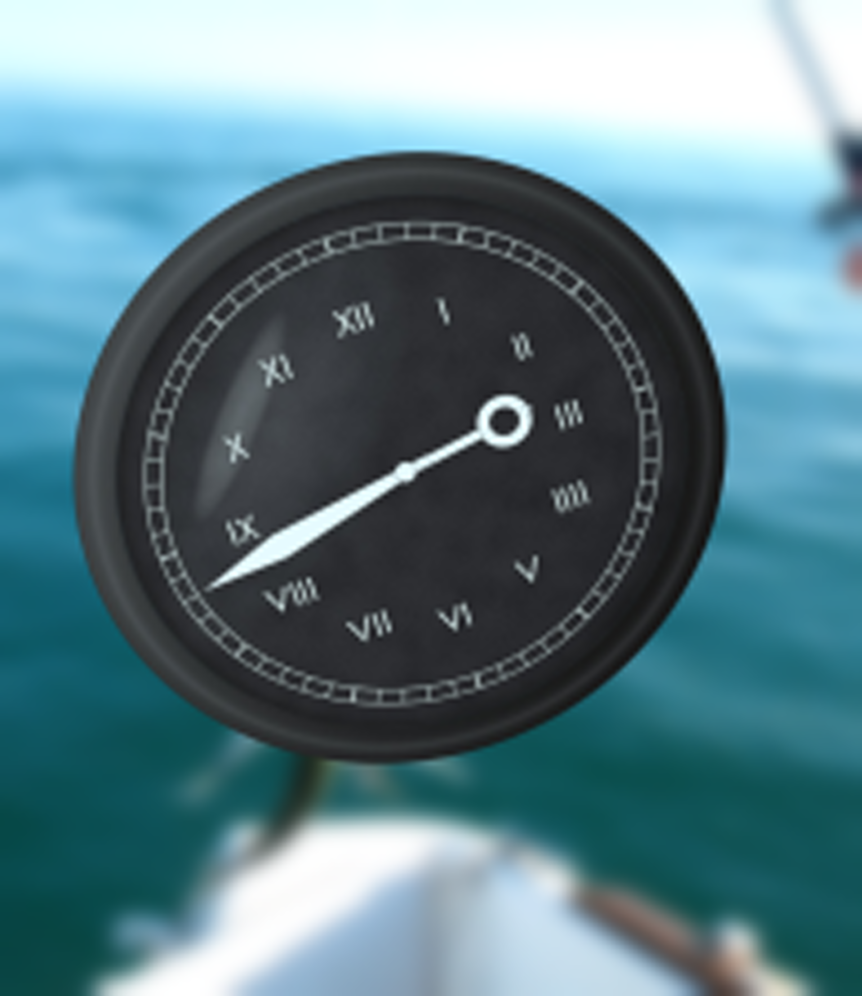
2:43
